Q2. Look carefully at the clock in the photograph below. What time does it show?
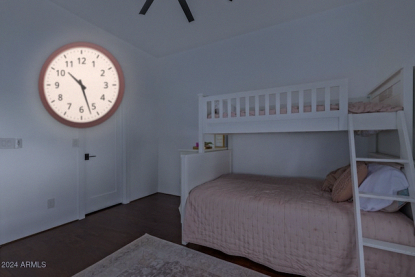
10:27
